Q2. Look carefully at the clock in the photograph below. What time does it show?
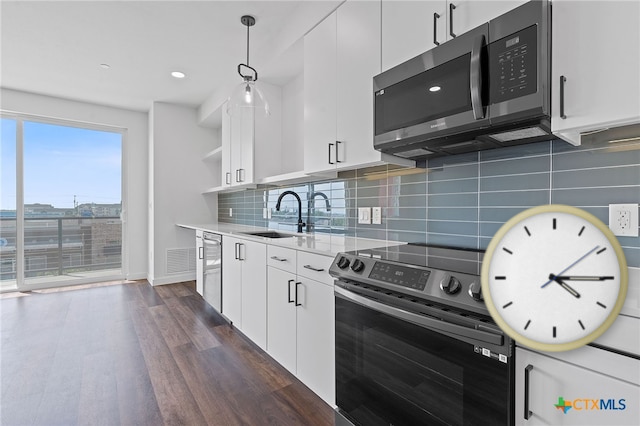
4:15:09
